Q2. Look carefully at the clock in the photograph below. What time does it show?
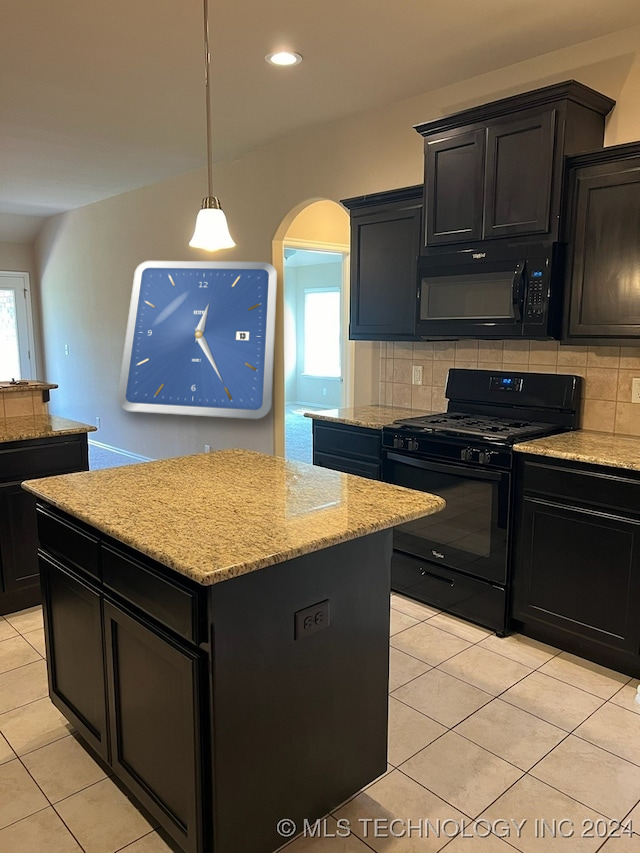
12:25
